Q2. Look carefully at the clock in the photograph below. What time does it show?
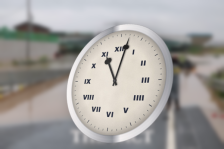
11:02
